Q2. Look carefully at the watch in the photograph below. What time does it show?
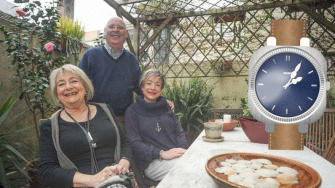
2:05
